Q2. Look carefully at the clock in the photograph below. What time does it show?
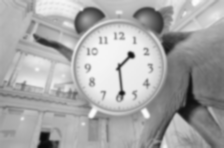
1:29
